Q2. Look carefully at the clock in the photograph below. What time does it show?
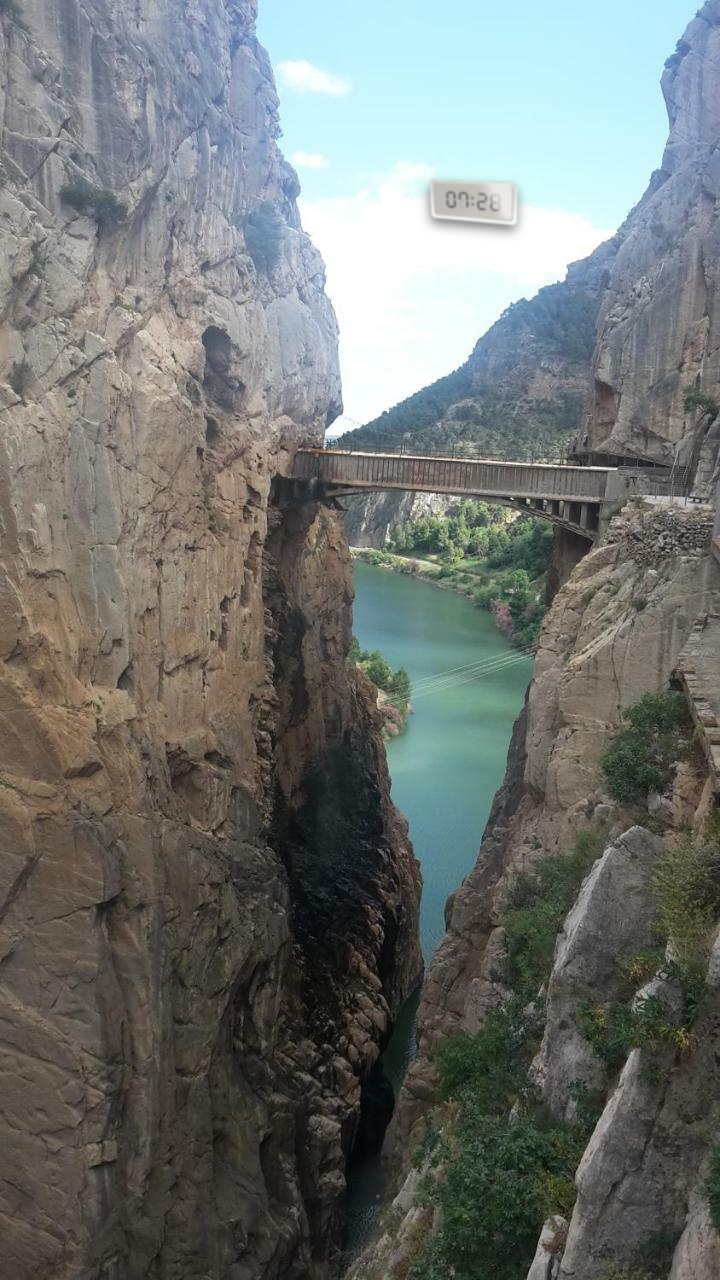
7:28
